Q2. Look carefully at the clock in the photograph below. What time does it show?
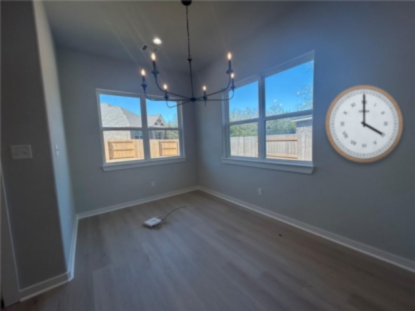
4:00
